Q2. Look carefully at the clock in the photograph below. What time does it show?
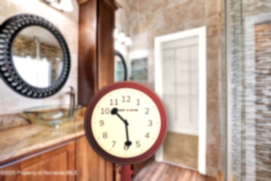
10:29
